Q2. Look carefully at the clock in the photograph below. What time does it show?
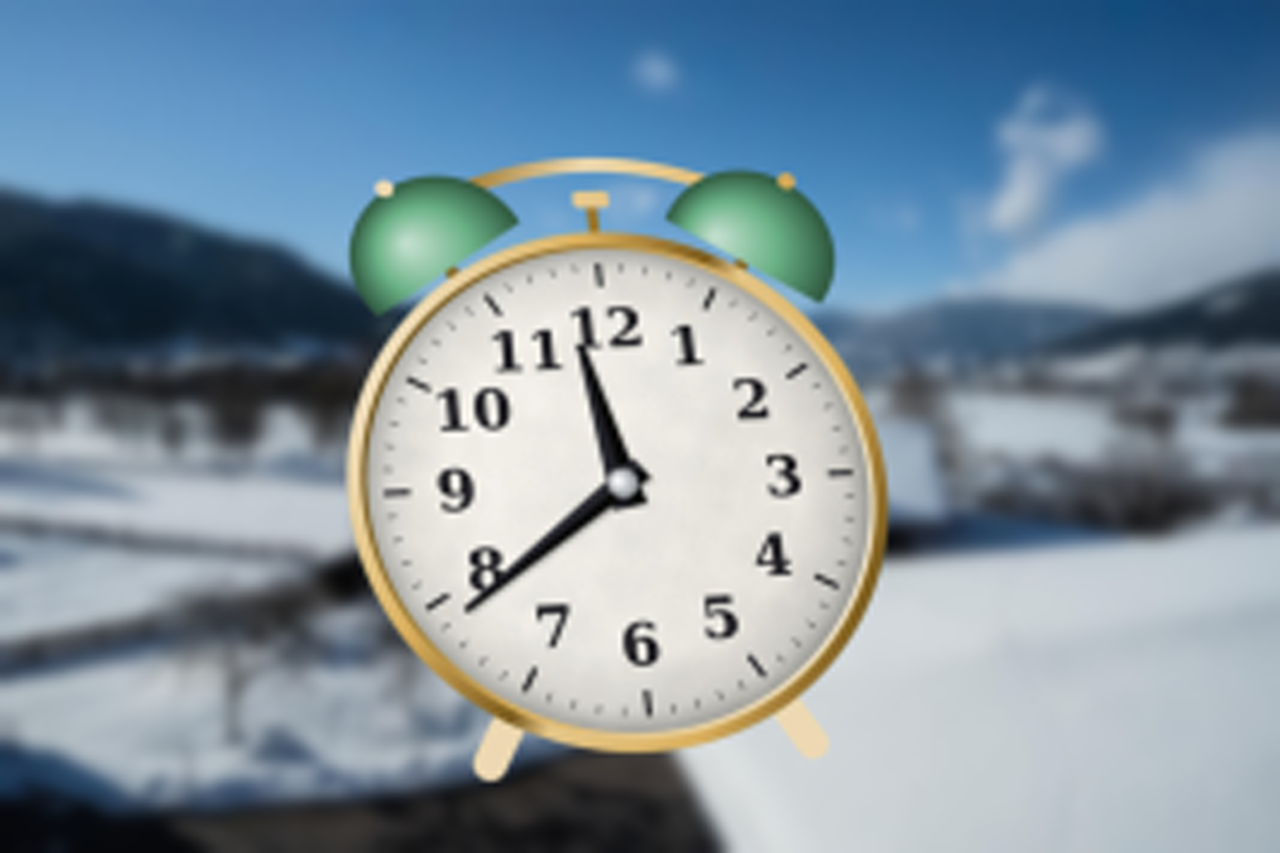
11:39
